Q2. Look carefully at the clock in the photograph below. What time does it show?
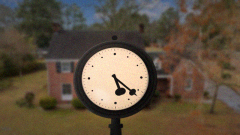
5:22
